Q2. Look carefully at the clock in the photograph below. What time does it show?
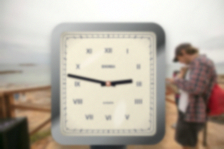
2:47
